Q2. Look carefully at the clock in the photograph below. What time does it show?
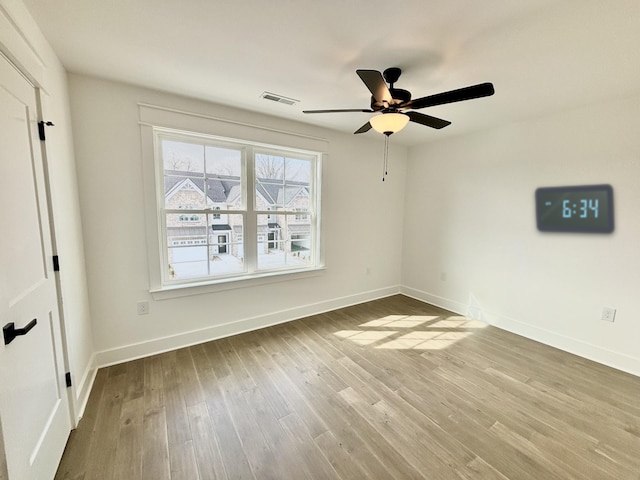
6:34
